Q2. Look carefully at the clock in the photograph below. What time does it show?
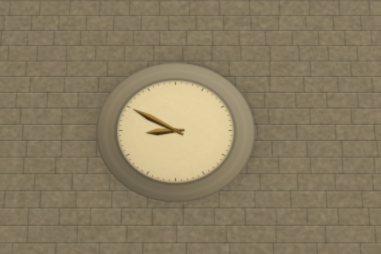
8:50
